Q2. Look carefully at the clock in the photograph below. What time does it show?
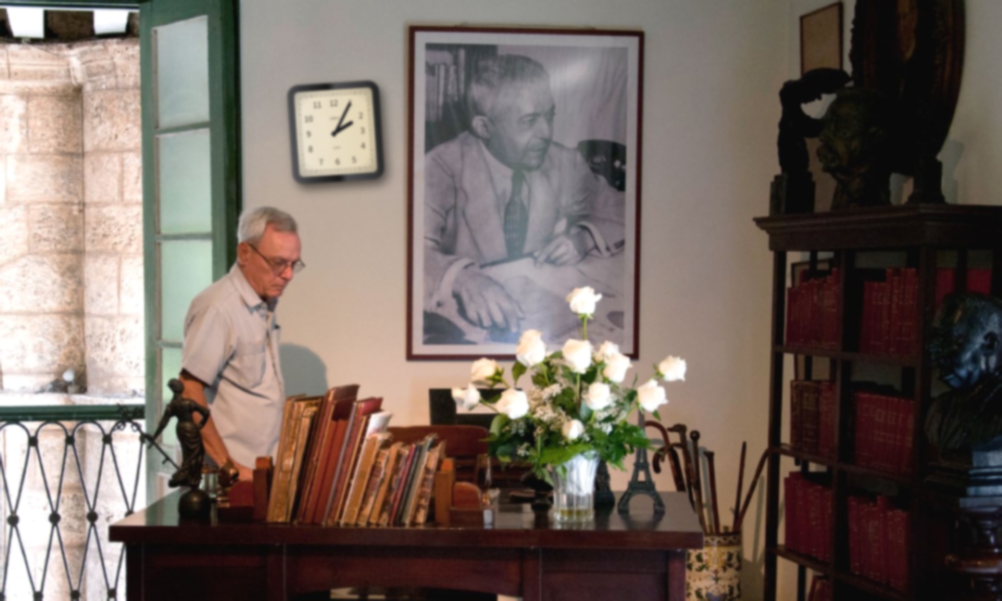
2:05
